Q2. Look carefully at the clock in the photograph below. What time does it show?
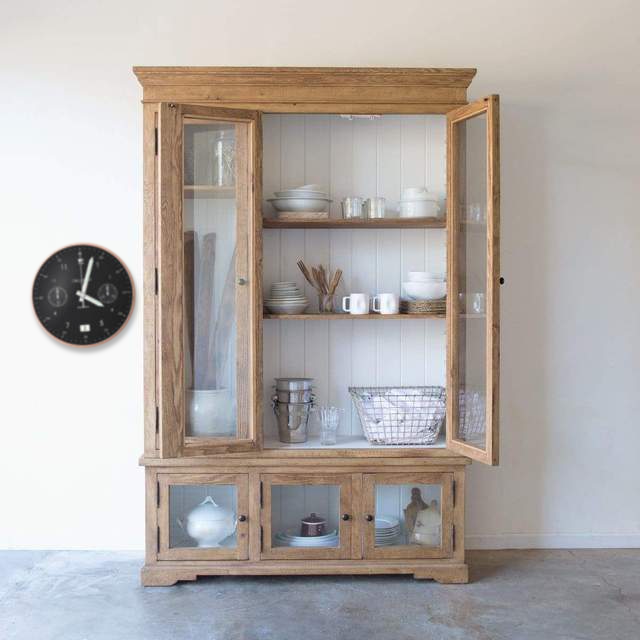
4:03
